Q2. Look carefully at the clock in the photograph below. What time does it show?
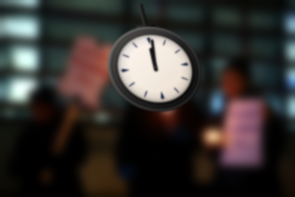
12:01
